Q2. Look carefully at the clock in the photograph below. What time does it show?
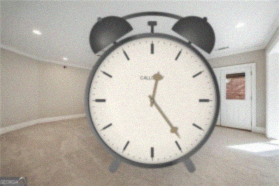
12:24
